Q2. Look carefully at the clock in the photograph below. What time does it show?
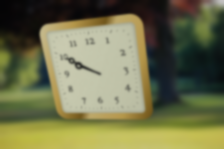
9:50
